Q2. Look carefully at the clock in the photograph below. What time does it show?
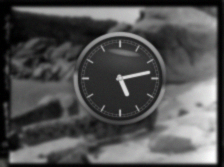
5:13
